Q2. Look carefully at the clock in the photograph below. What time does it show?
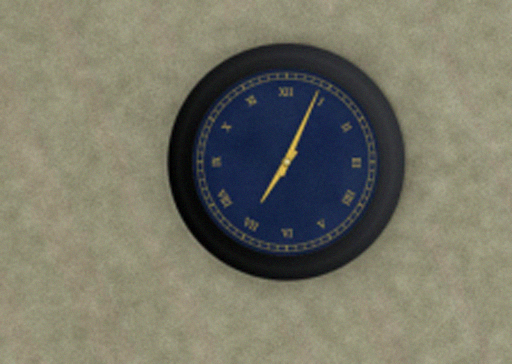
7:04
